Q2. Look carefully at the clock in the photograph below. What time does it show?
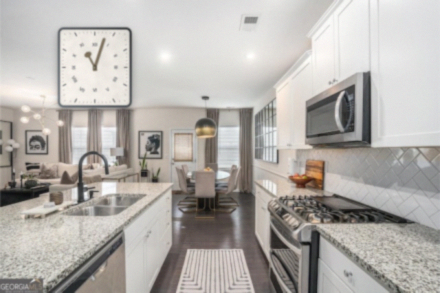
11:03
